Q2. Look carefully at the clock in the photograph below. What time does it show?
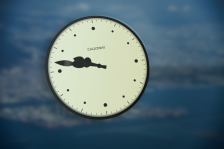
9:47
